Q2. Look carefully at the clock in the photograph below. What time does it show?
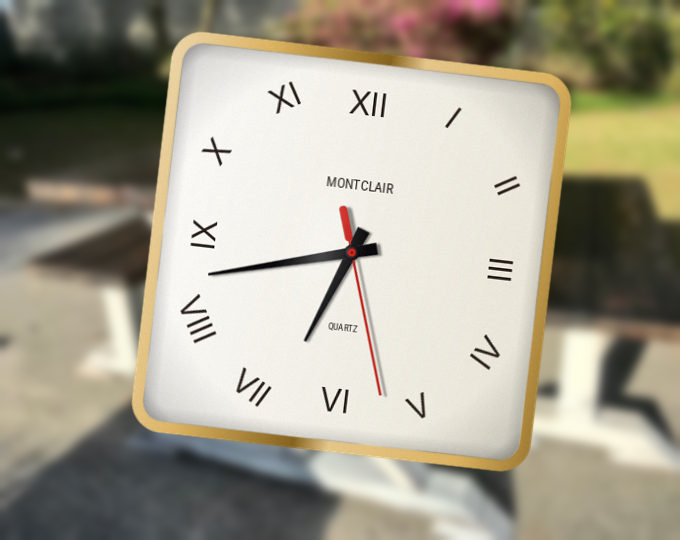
6:42:27
